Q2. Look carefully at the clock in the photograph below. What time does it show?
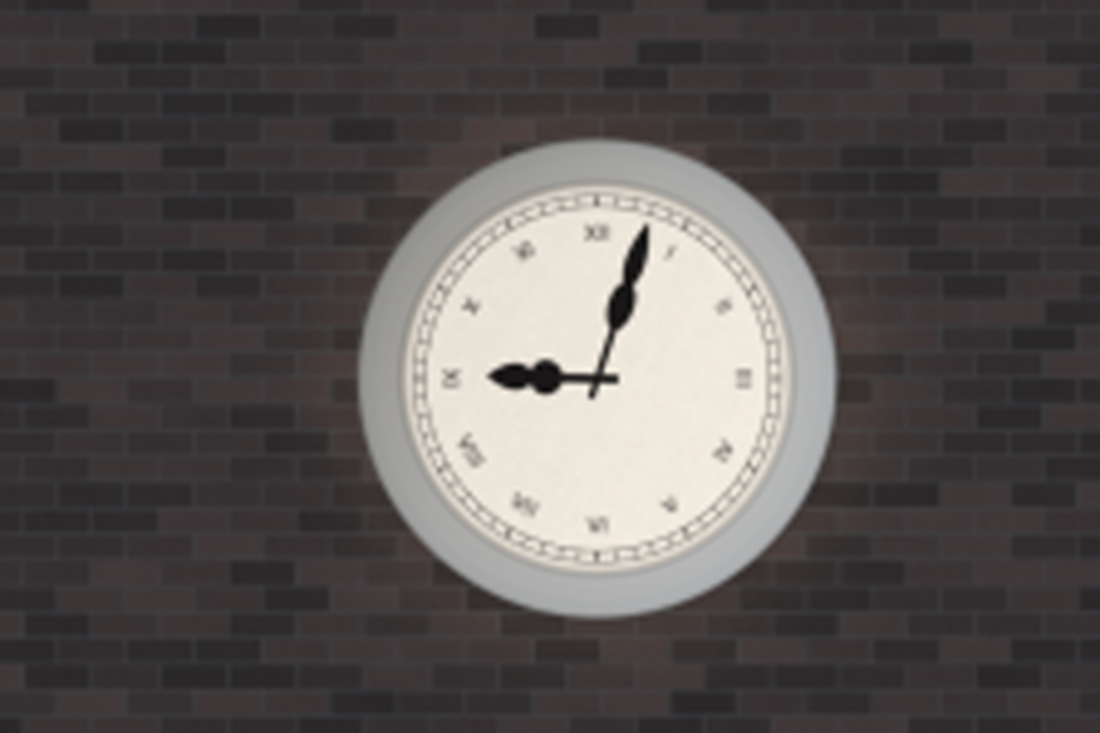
9:03
